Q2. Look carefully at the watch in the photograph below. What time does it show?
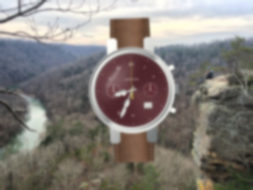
8:34
